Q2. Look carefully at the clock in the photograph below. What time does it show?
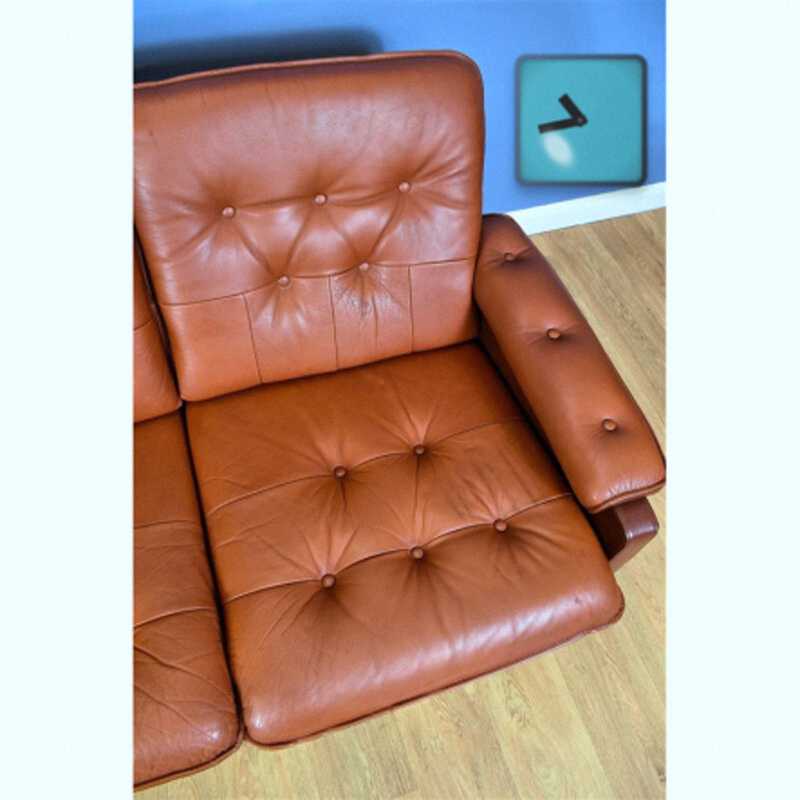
10:43
